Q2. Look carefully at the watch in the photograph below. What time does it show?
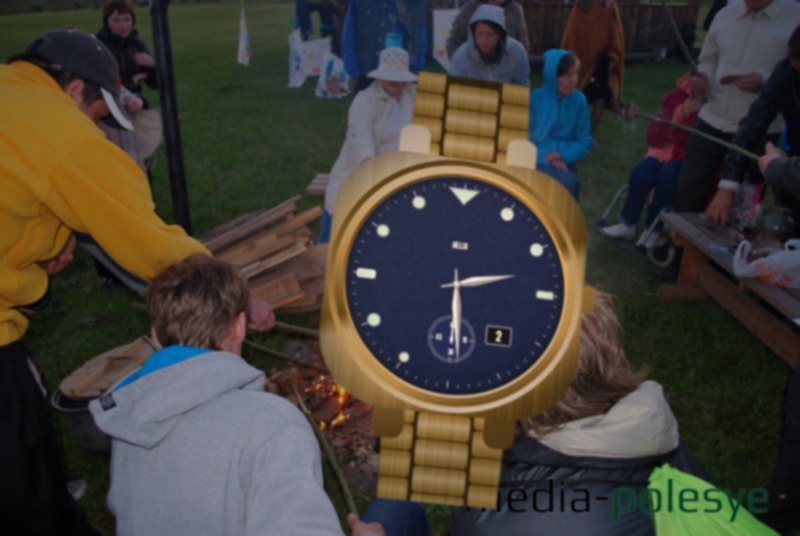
2:29
